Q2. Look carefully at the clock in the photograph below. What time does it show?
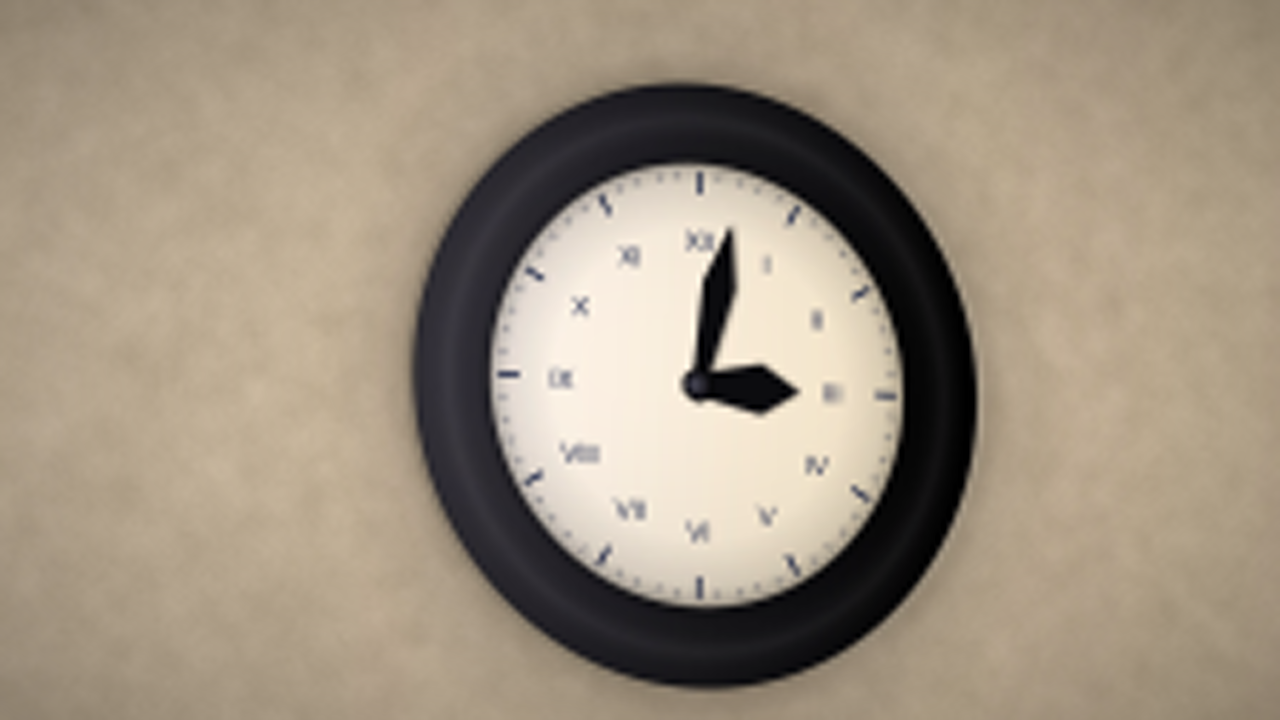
3:02
